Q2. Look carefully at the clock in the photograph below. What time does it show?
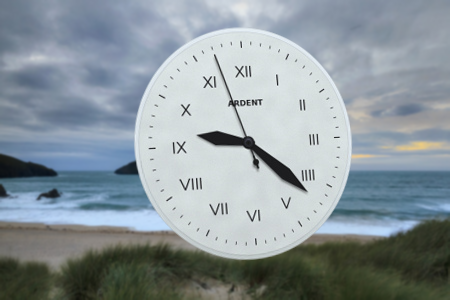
9:21:57
